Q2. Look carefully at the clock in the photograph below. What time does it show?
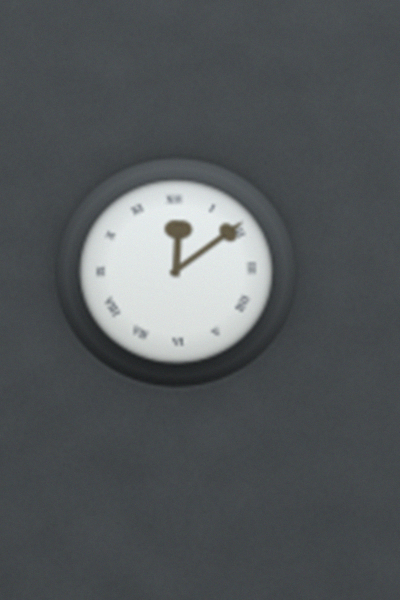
12:09
